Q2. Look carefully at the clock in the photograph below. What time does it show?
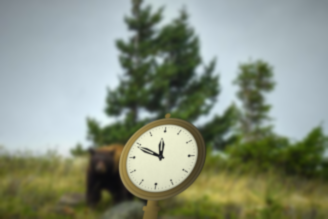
11:49
